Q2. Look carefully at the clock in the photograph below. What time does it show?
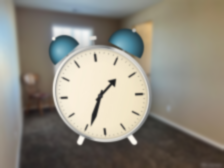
1:34
